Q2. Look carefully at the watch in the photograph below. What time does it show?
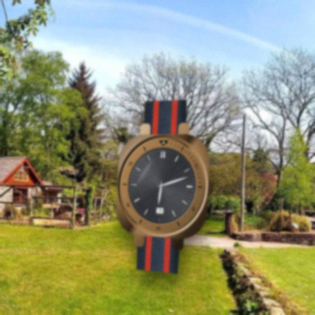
6:12
